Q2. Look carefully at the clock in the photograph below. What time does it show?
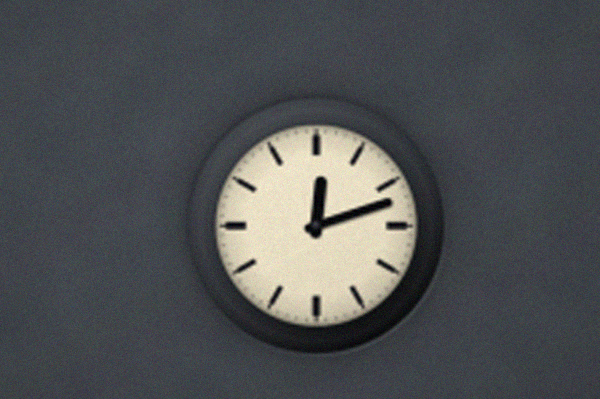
12:12
